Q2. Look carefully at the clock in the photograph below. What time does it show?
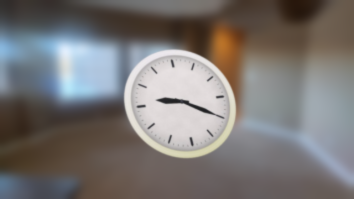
9:20
